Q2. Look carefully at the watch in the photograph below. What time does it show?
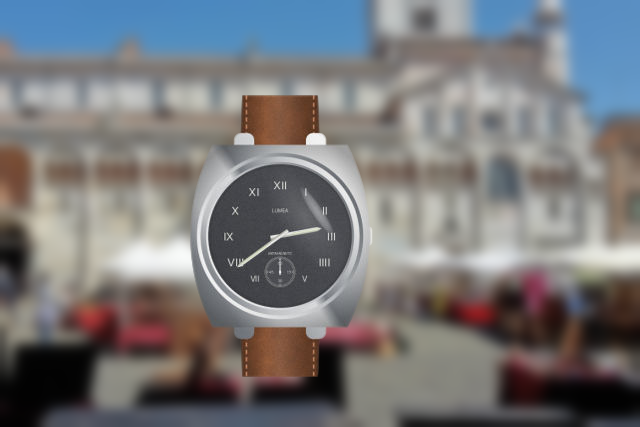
2:39
